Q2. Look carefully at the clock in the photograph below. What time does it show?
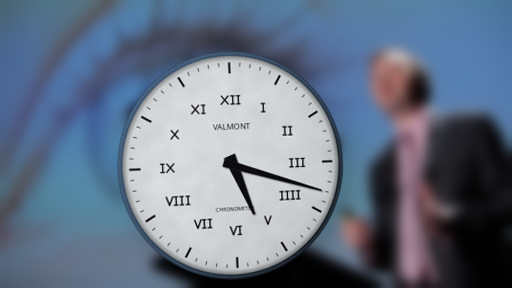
5:18
